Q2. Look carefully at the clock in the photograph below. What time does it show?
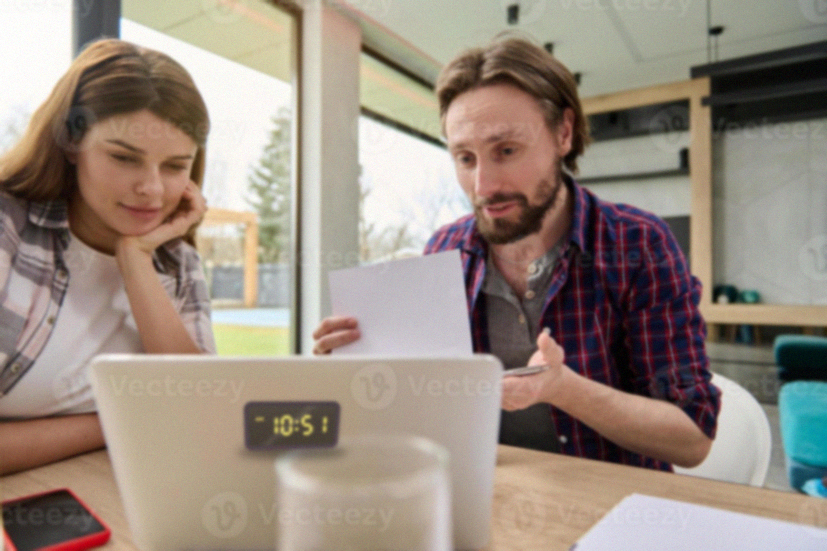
10:51
